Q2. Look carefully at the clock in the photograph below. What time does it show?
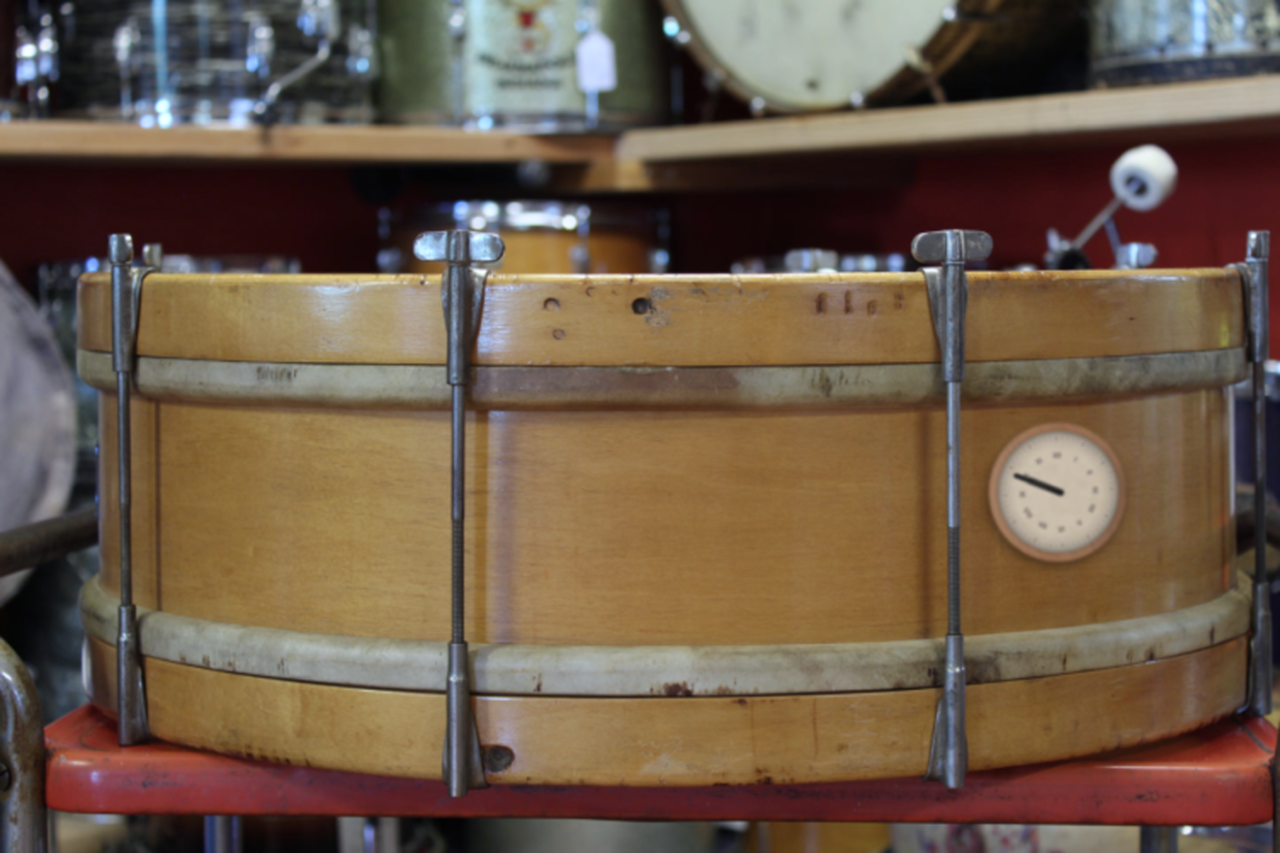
9:49
